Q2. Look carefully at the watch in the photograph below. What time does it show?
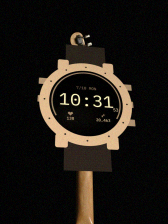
10:31
